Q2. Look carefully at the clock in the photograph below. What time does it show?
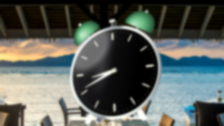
8:41
